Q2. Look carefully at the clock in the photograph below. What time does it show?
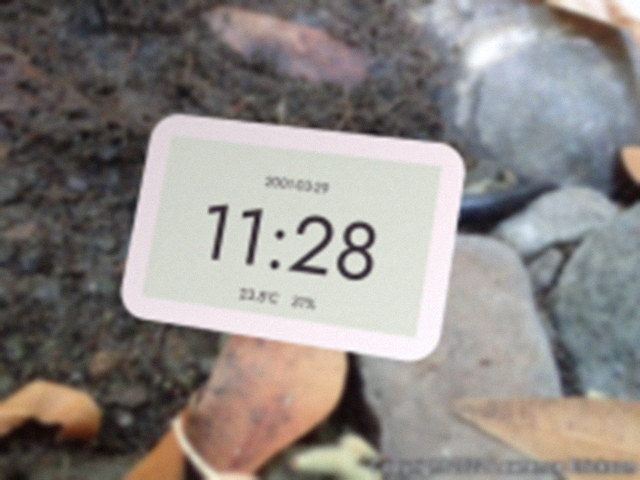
11:28
